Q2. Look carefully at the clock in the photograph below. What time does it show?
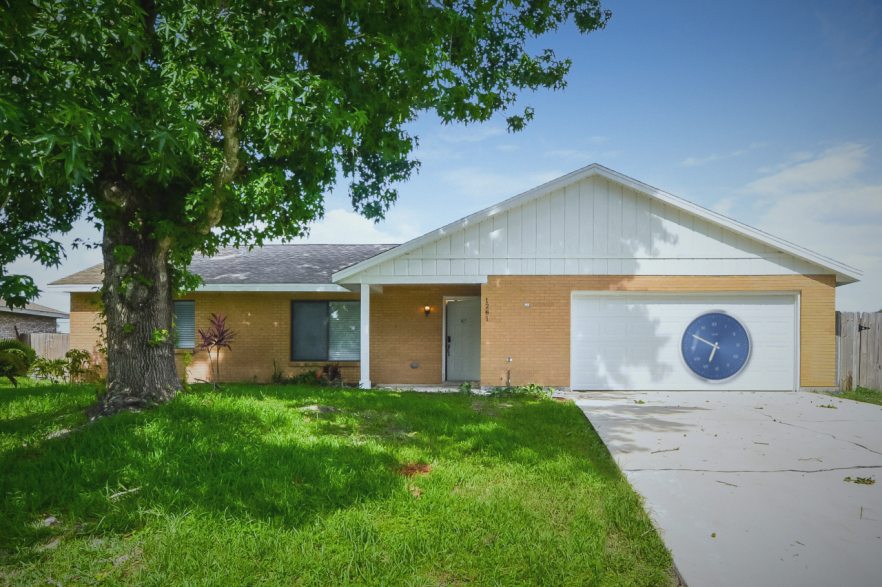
6:50
